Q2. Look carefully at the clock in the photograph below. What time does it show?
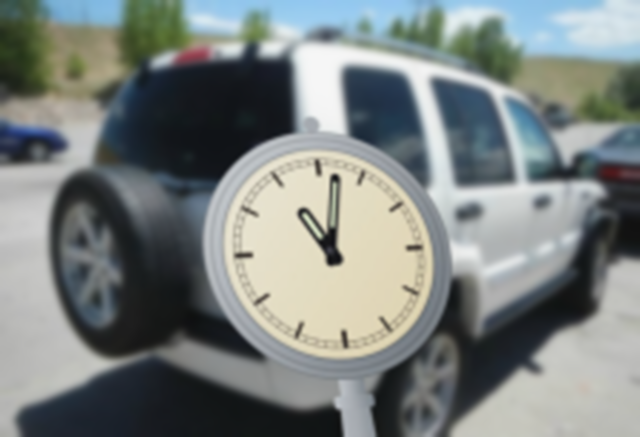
11:02
